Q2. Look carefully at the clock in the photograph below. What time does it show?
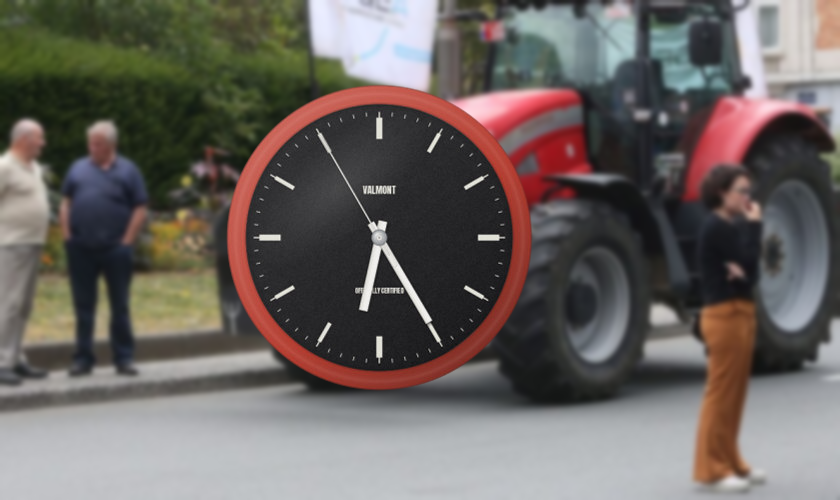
6:24:55
